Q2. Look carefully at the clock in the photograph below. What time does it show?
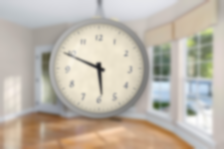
5:49
